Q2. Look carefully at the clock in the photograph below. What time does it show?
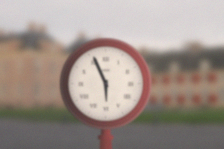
5:56
